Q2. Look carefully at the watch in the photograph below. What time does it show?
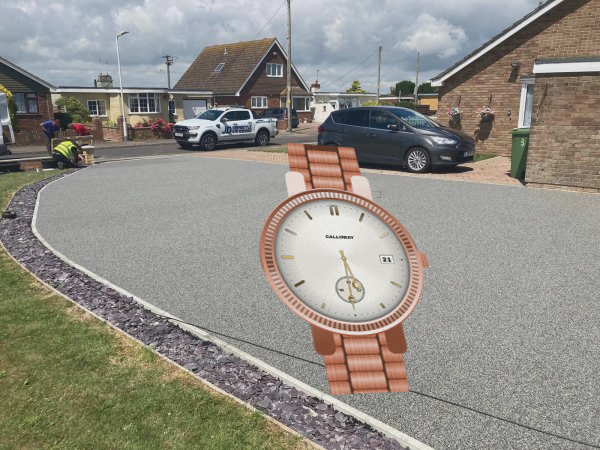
5:30
